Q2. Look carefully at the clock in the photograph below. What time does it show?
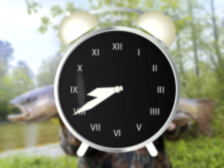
8:40
